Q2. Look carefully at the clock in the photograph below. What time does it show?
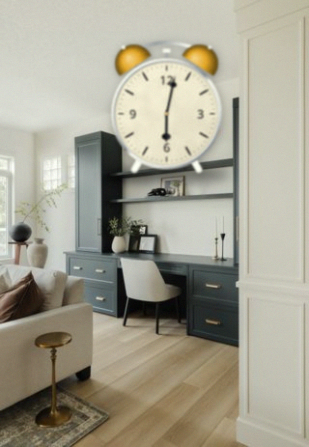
6:02
